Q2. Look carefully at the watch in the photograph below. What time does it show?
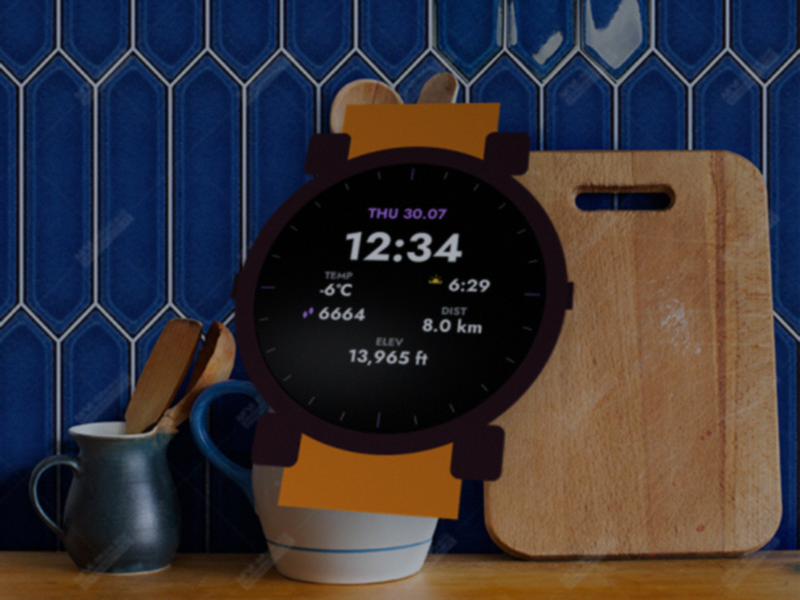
12:34
